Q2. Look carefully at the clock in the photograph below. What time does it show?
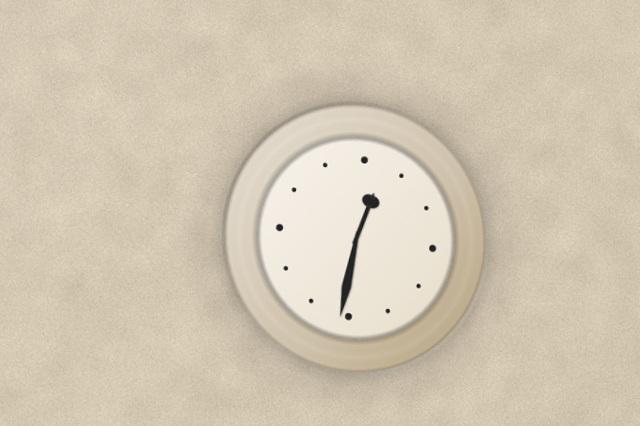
12:31
